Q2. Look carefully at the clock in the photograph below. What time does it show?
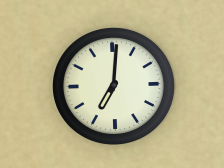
7:01
